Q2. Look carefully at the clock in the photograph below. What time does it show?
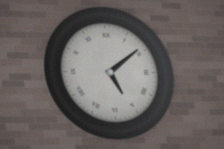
5:09
